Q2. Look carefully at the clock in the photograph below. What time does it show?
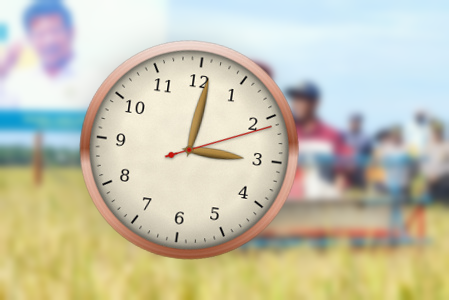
3:01:11
